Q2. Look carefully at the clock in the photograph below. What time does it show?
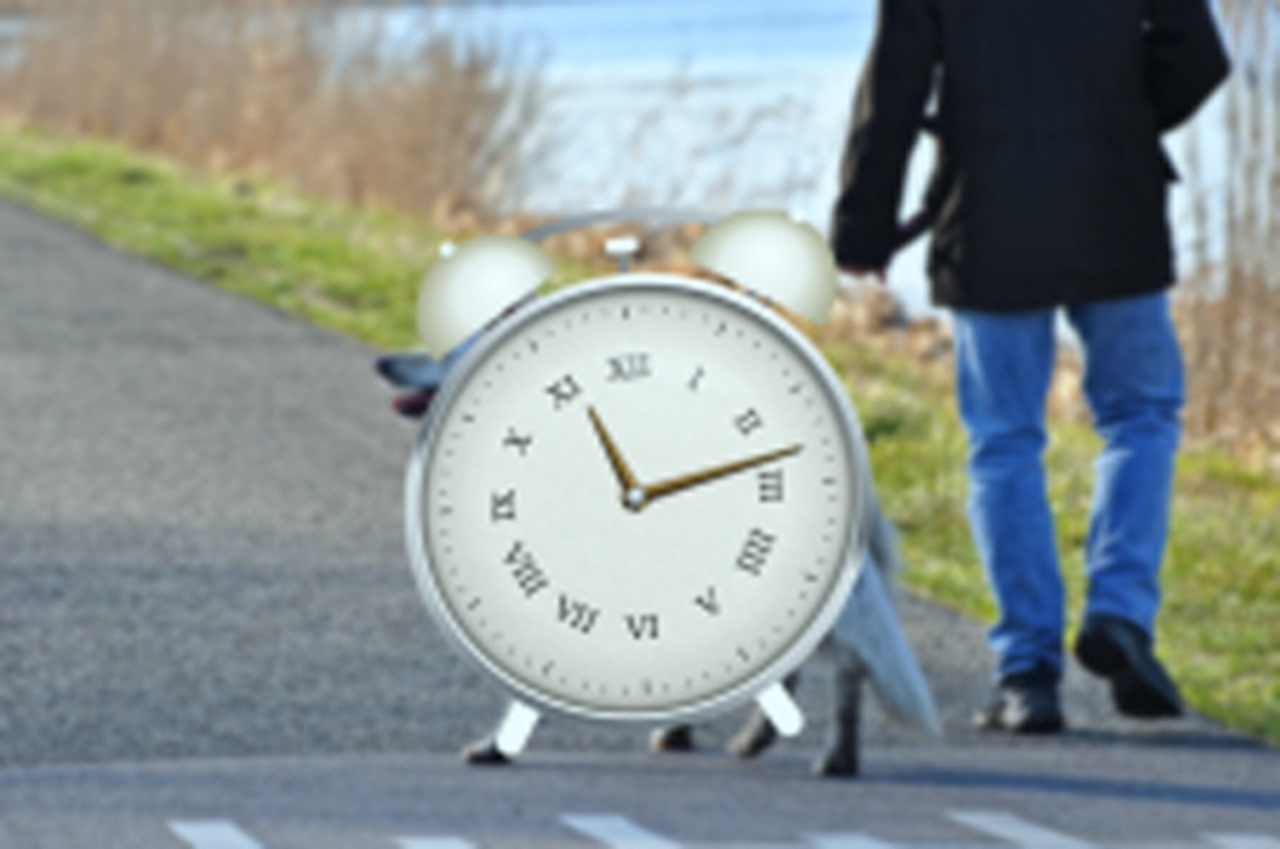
11:13
